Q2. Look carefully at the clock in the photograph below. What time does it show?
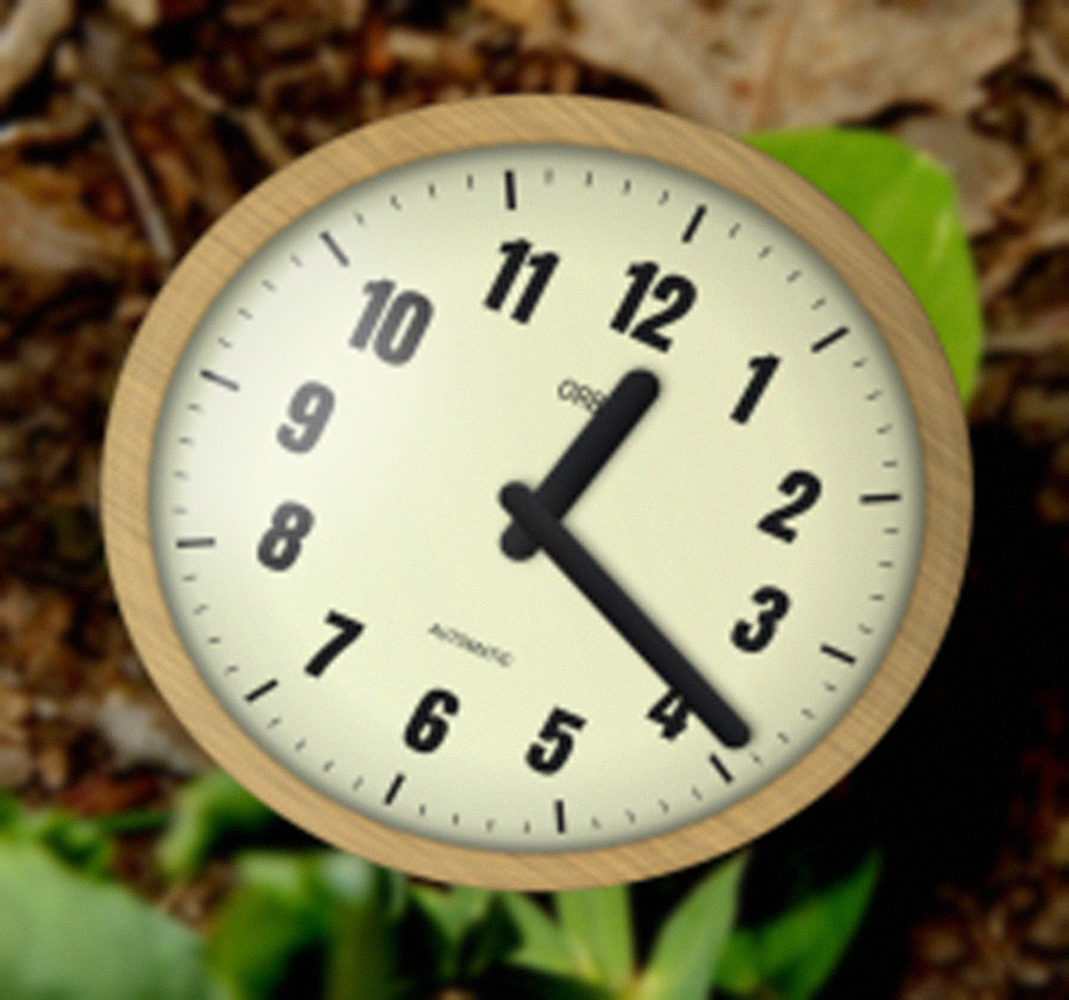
12:19
